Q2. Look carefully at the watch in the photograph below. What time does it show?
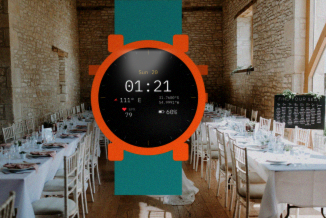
1:21
